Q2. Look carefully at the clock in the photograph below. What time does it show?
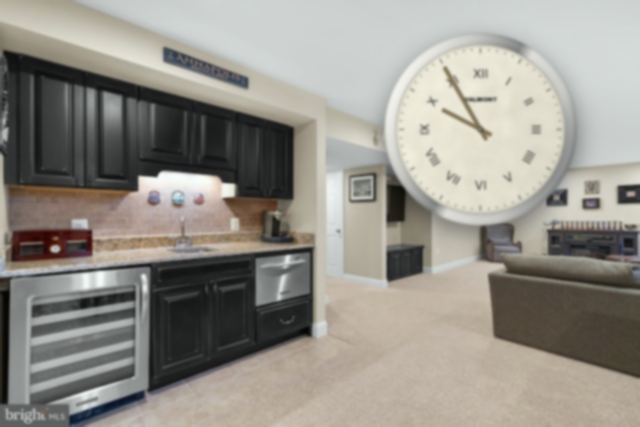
9:55
